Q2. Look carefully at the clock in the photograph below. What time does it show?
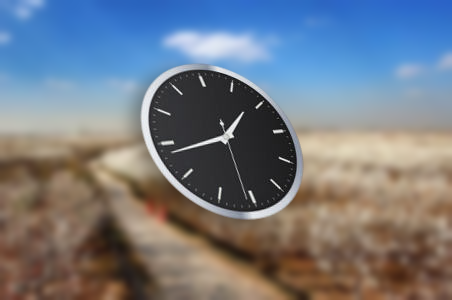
1:43:31
